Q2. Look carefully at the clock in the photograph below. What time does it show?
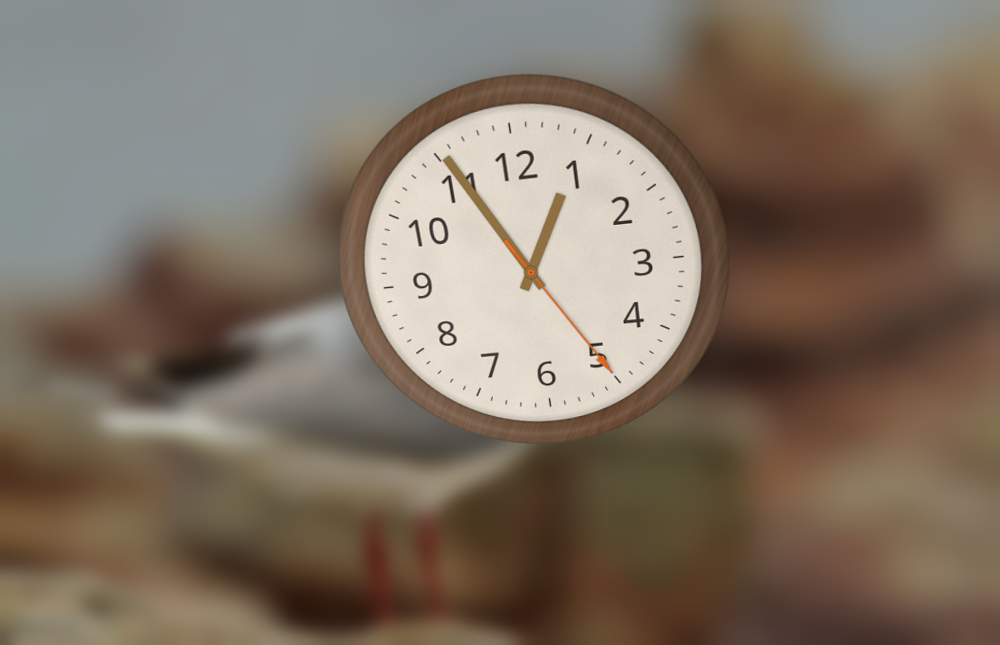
12:55:25
